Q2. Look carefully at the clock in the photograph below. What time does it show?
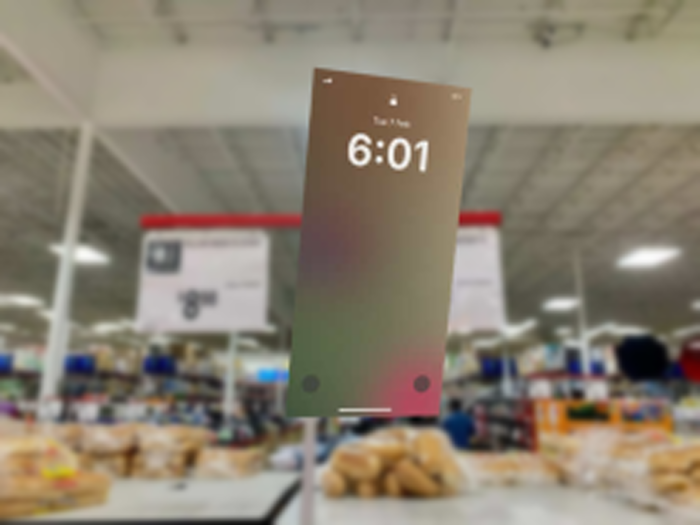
6:01
